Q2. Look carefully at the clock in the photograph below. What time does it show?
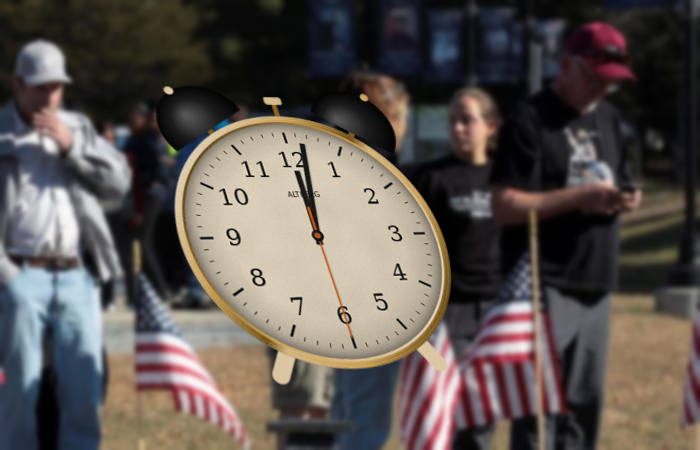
12:01:30
